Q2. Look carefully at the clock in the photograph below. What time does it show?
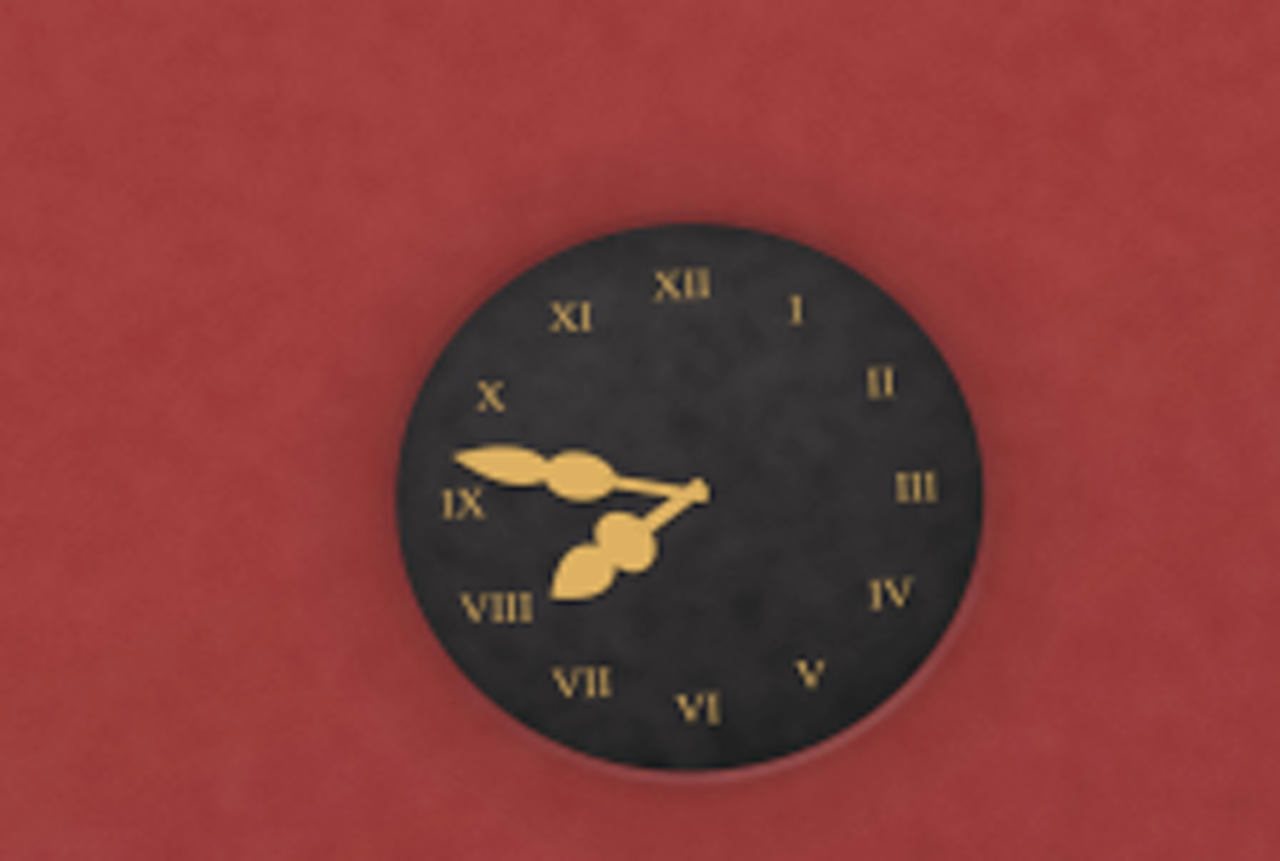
7:47
